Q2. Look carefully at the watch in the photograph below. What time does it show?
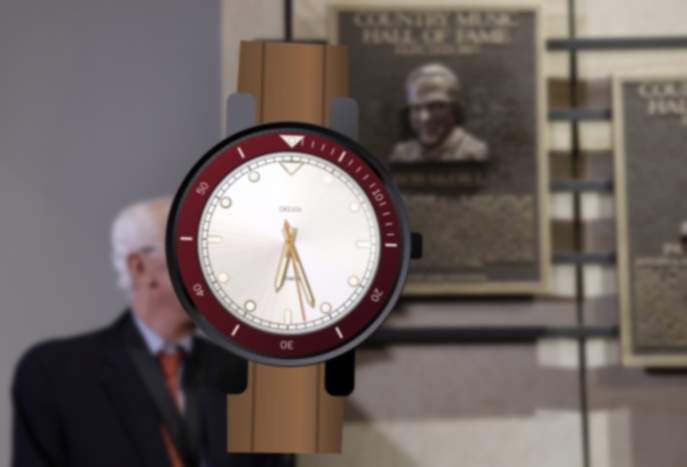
6:26:28
